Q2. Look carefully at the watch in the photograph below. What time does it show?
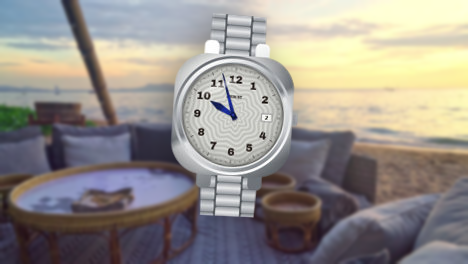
9:57
